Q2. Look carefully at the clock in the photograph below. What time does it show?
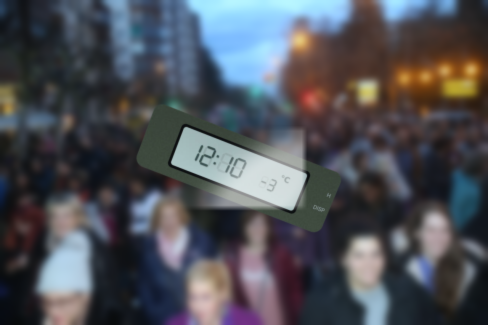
12:10
